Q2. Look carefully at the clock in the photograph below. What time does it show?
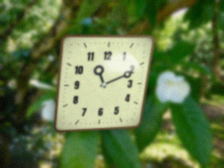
11:11
